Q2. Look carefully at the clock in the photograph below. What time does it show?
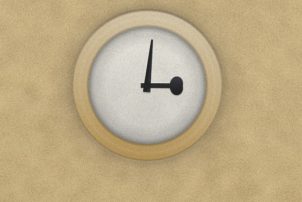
3:01
